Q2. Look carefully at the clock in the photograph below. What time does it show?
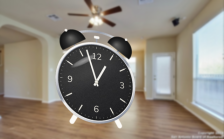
12:57
